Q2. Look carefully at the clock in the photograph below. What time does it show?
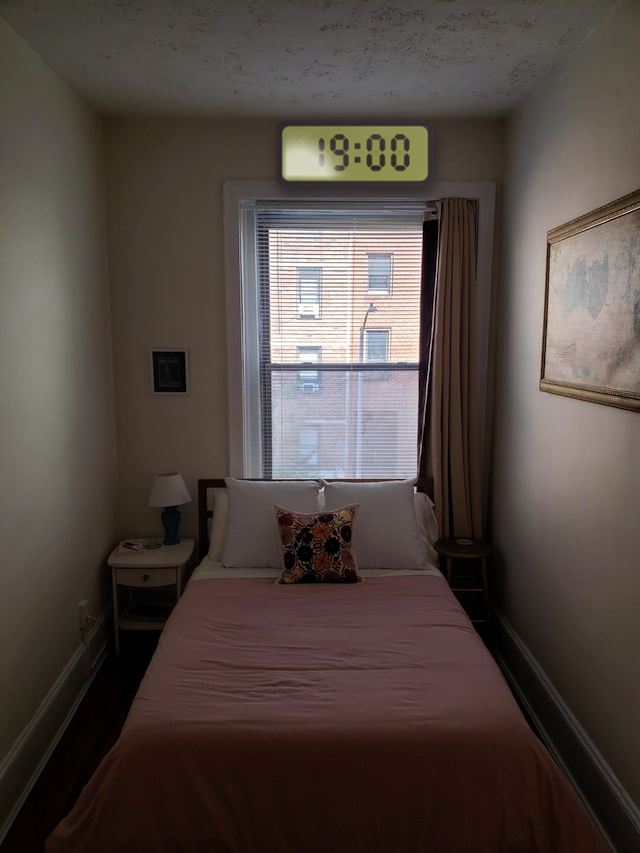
19:00
